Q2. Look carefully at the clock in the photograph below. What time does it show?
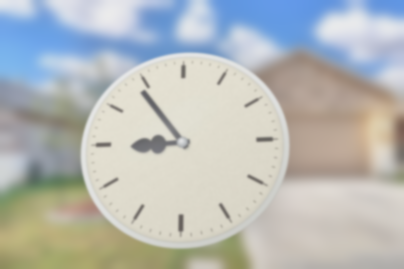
8:54
